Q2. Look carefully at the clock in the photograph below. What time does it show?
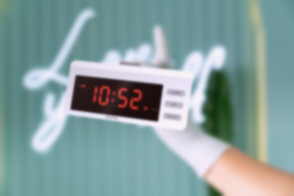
10:52
